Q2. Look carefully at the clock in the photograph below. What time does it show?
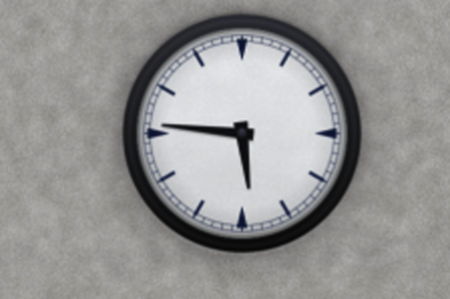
5:46
